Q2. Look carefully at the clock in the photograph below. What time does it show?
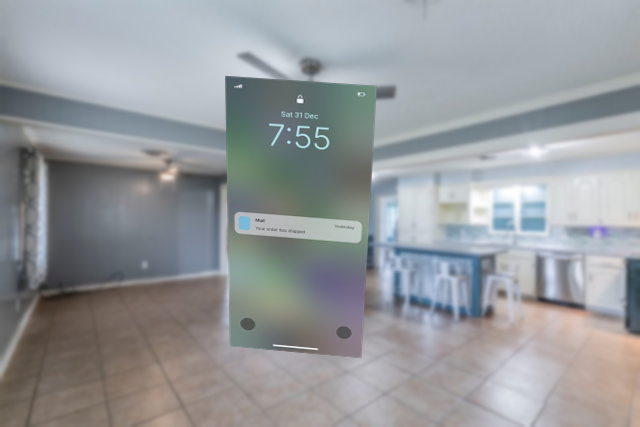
7:55
